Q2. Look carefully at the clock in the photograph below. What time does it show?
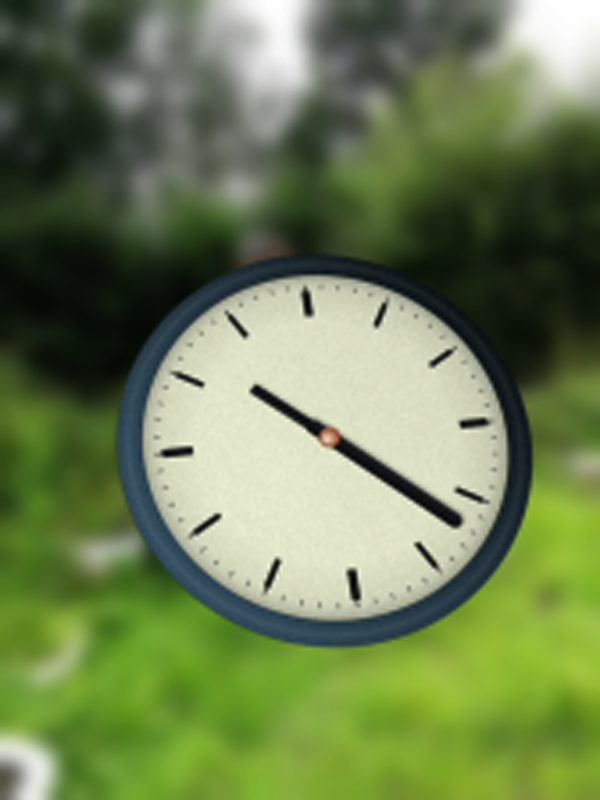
10:22
